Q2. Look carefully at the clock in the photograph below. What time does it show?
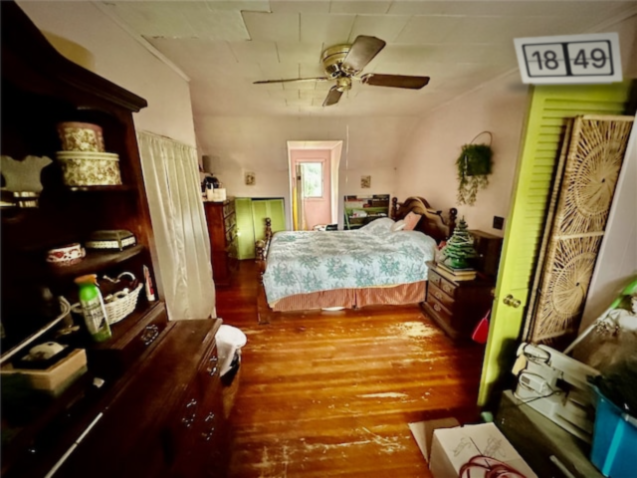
18:49
